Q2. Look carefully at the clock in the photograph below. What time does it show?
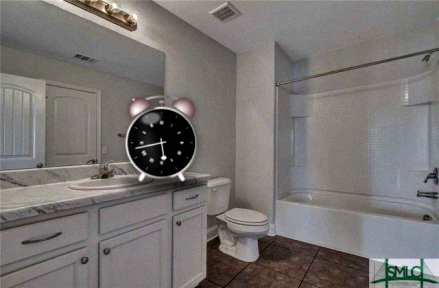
5:43
